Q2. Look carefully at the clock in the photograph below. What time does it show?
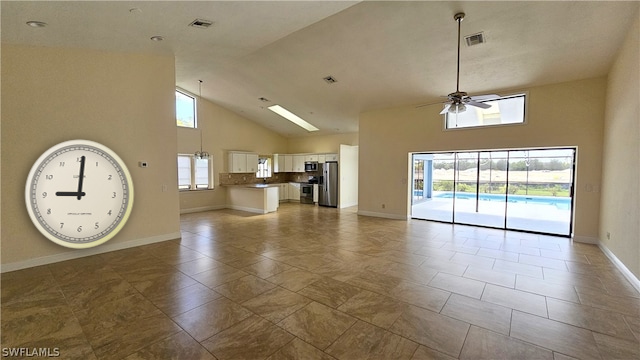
9:01
